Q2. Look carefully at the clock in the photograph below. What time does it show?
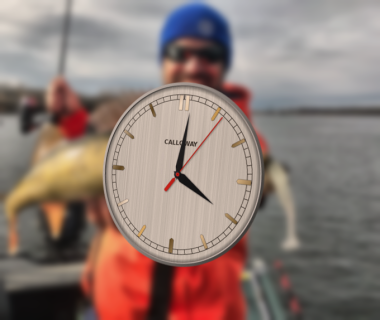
4:01:06
